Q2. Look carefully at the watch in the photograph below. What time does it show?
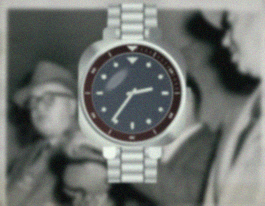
2:36
